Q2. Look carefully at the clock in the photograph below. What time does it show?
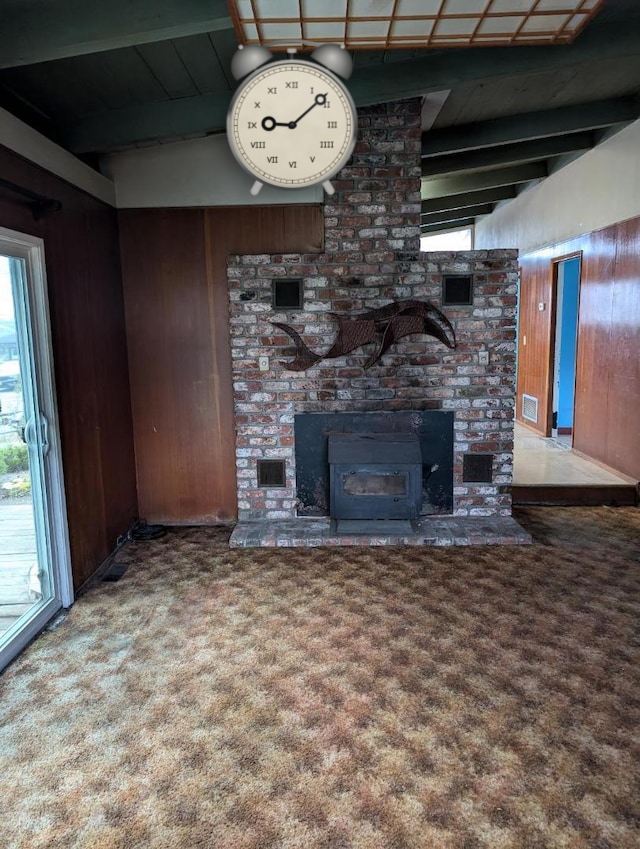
9:08
